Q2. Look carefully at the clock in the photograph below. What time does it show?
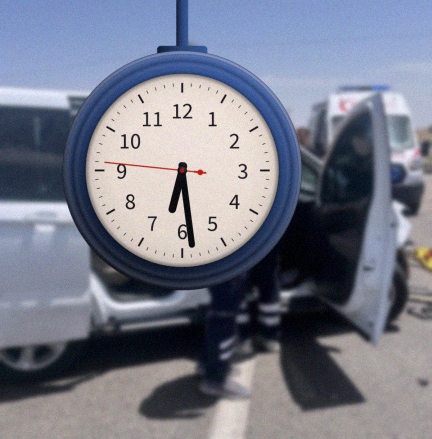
6:28:46
